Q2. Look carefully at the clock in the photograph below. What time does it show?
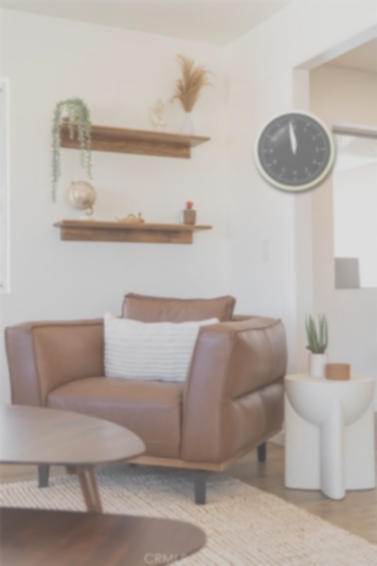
11:59
